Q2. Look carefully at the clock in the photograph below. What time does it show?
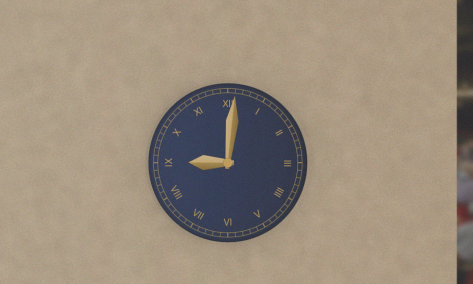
9:01
